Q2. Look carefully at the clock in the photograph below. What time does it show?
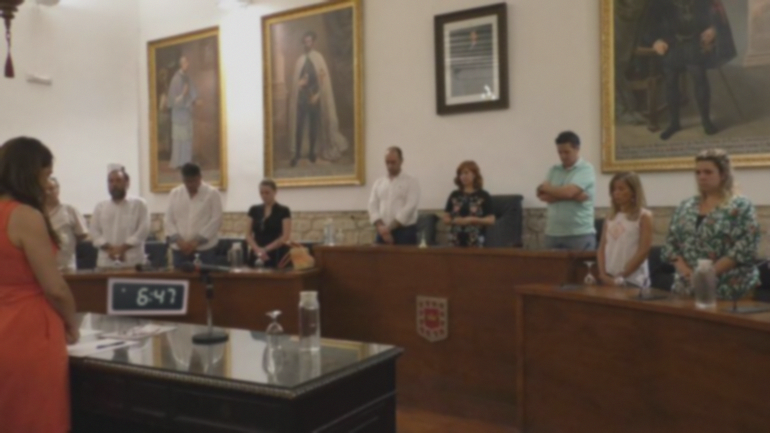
6:47
